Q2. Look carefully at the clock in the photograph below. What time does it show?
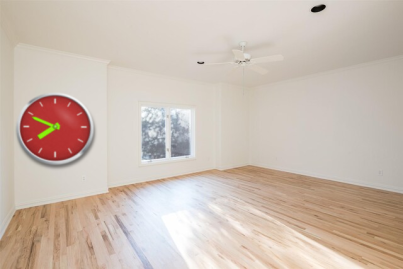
7:49
